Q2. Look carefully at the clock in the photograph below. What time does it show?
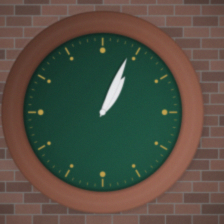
1:04
